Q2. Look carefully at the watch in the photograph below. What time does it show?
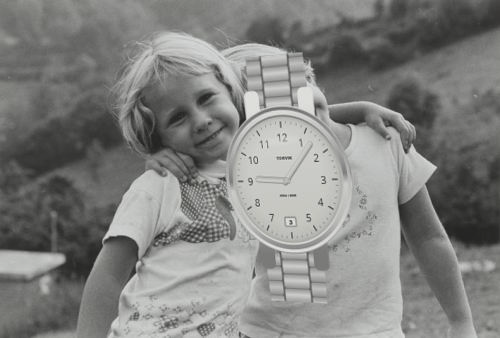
9:07
